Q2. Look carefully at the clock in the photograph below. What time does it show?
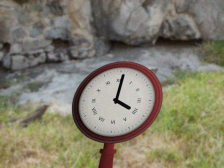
4:01
